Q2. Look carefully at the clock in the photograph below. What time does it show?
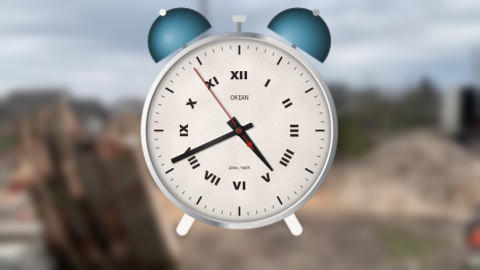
4:40:54
